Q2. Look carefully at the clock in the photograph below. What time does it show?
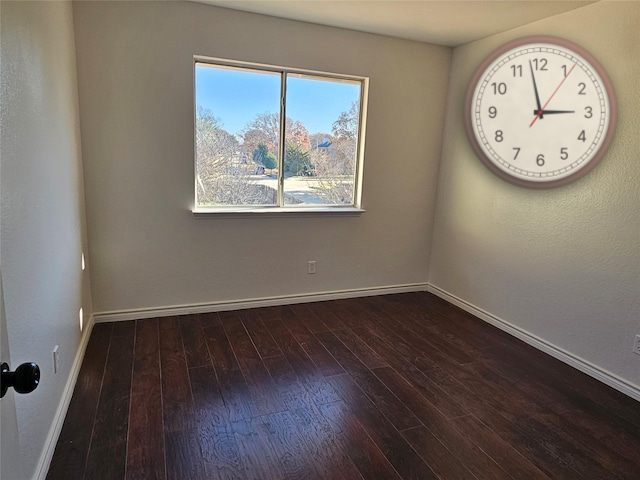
2:58:06
